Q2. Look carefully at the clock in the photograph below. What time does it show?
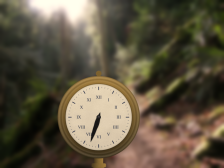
6:33
